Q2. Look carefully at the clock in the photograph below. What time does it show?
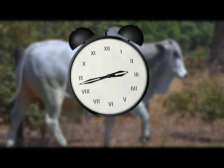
2:43
